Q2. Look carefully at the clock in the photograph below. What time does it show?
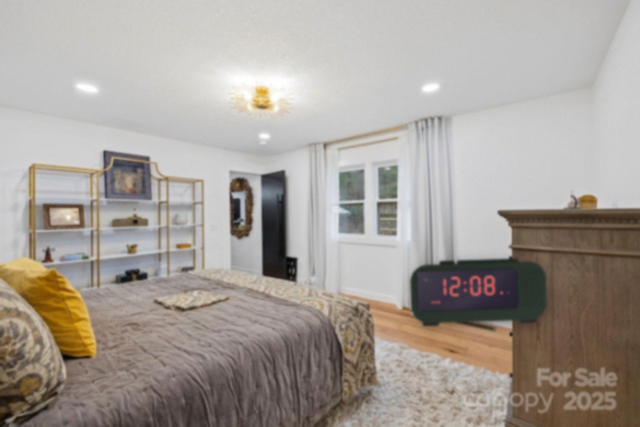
12:08
